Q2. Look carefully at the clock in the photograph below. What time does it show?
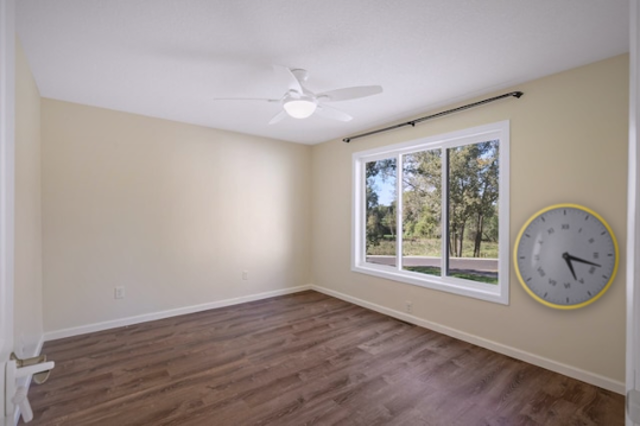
5:18
